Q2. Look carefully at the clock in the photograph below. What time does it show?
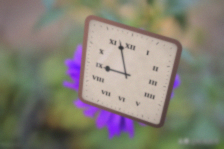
8:57
